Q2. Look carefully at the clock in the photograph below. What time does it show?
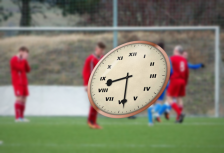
8:29
